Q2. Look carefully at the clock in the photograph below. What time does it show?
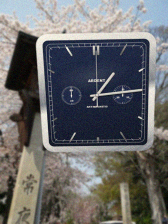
1:14
